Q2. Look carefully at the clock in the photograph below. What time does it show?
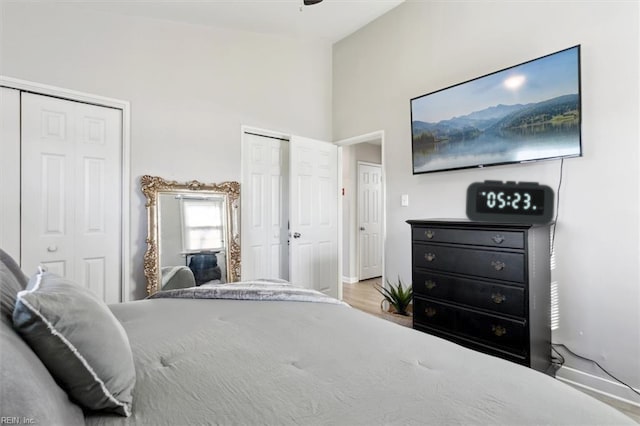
5:23
